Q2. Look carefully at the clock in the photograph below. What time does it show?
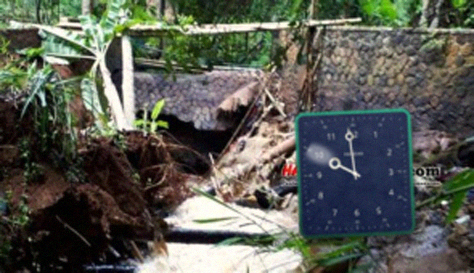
9:59
